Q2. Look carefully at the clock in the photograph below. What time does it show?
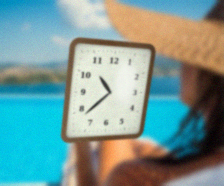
10:38
